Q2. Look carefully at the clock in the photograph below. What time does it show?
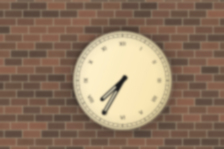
7:35
